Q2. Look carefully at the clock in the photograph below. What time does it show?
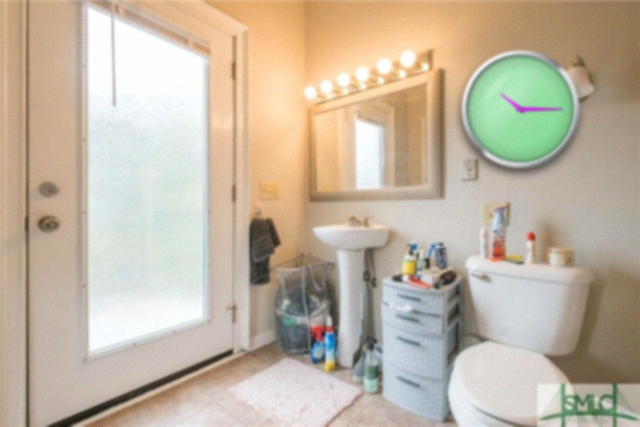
10:15
